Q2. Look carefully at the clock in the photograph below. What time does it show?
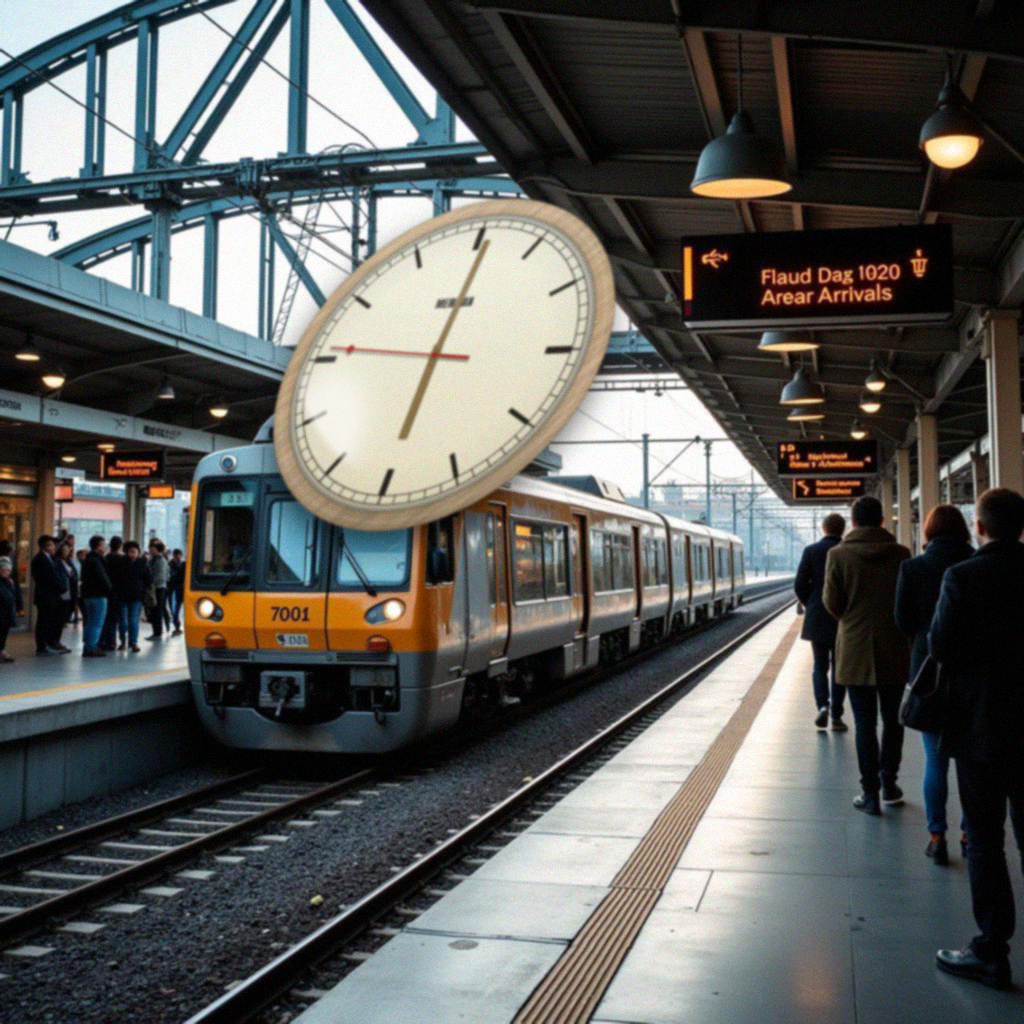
6:00:46
